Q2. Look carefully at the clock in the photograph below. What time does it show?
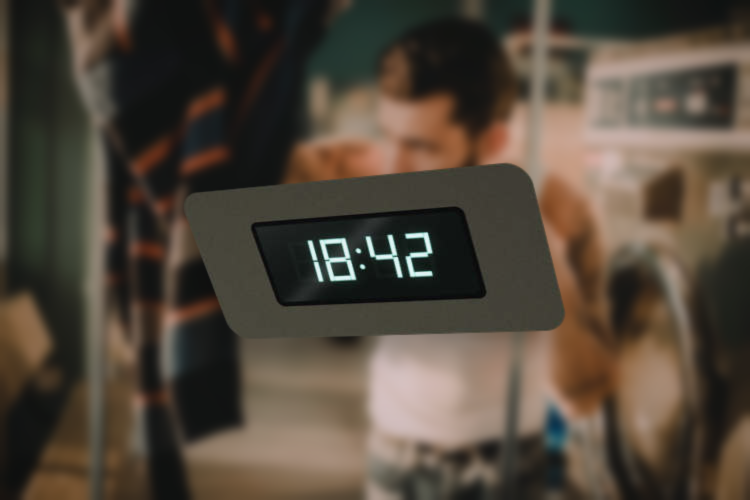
18:42
